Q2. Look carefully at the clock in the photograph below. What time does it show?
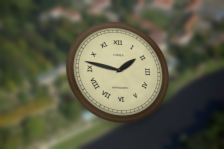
1:47
